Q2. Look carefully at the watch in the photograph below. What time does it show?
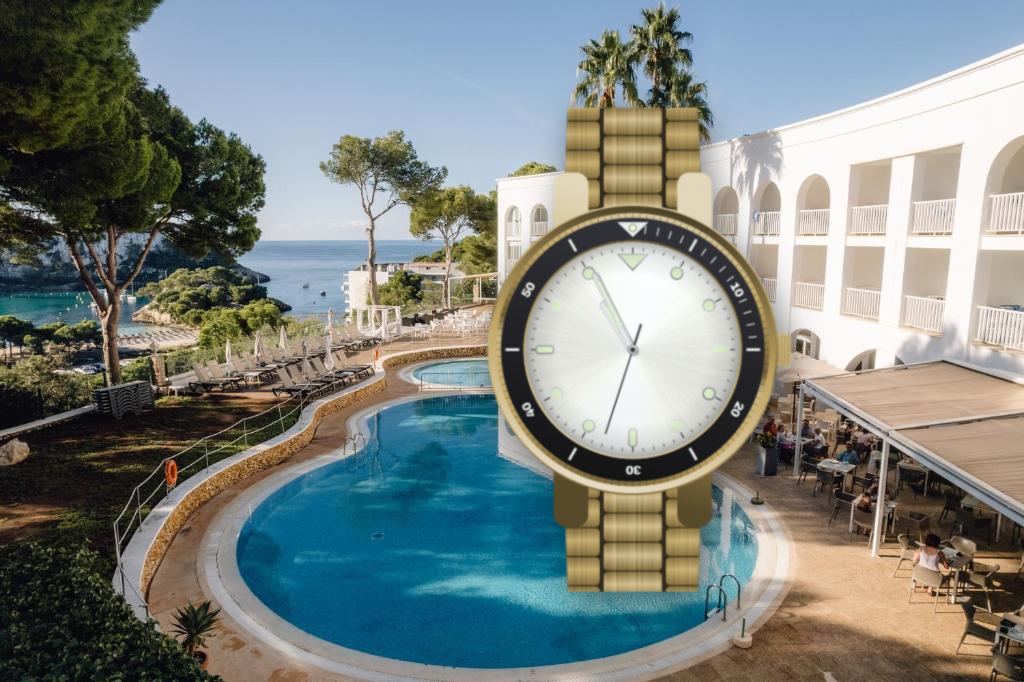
10:55:33
